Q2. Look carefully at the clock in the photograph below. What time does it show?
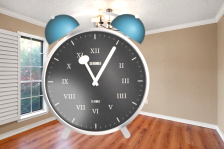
11:05
